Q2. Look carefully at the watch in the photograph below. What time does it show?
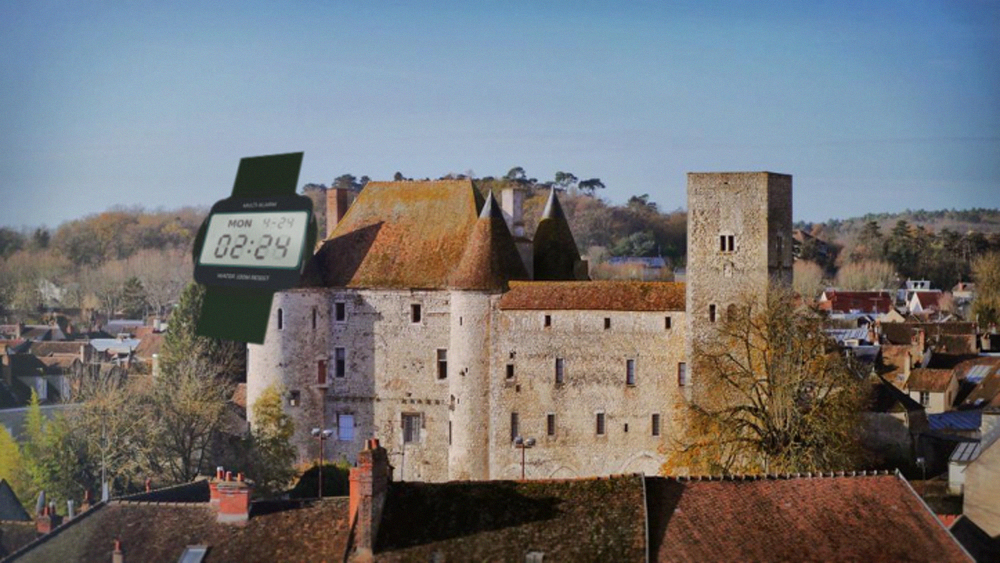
2:24
